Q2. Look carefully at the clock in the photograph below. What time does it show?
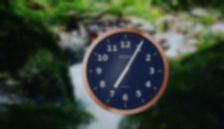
7:05
